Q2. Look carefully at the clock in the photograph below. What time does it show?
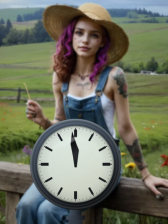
11:59
